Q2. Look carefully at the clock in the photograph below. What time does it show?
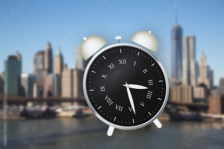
3:29
